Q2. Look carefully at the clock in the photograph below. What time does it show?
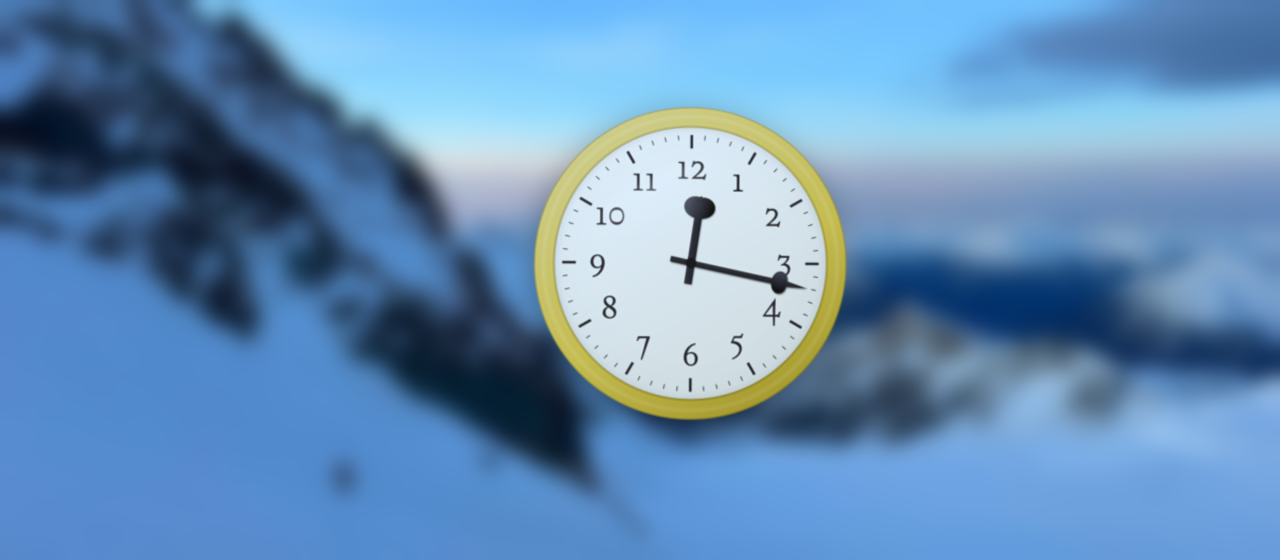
12:17
